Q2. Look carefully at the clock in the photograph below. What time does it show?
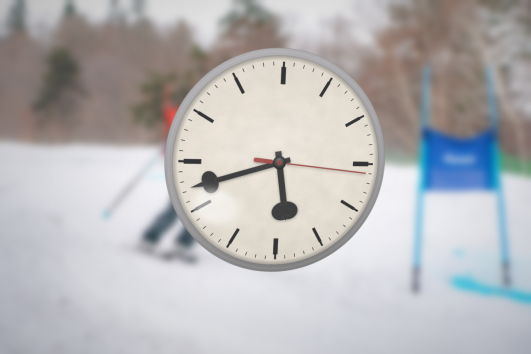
5:42:16
